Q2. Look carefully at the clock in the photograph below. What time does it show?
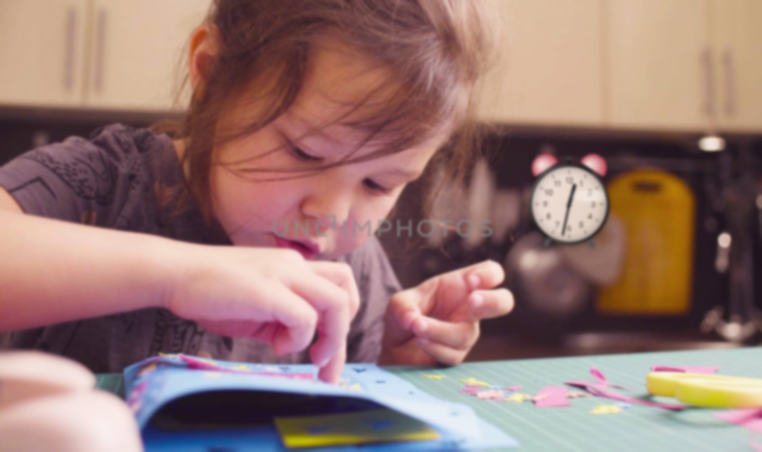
12:32
